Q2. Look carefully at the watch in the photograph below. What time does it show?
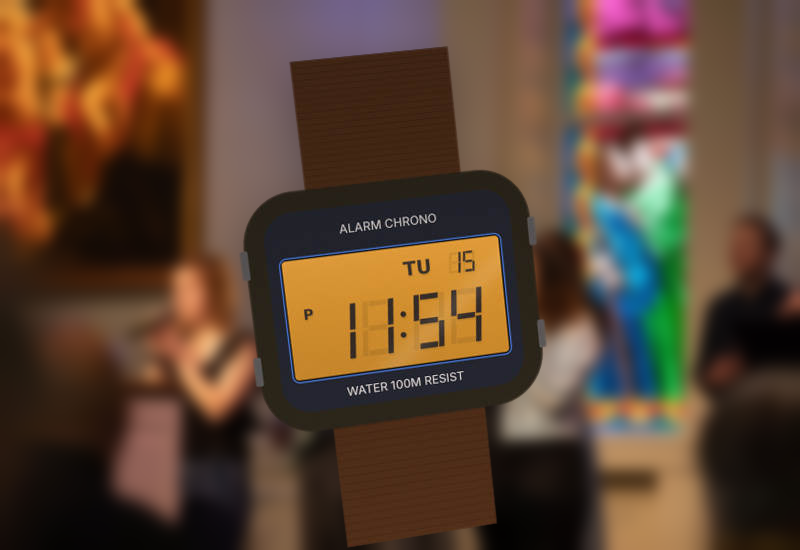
11:54
